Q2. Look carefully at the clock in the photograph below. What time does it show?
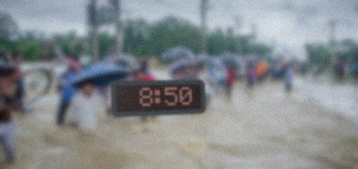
8:50
